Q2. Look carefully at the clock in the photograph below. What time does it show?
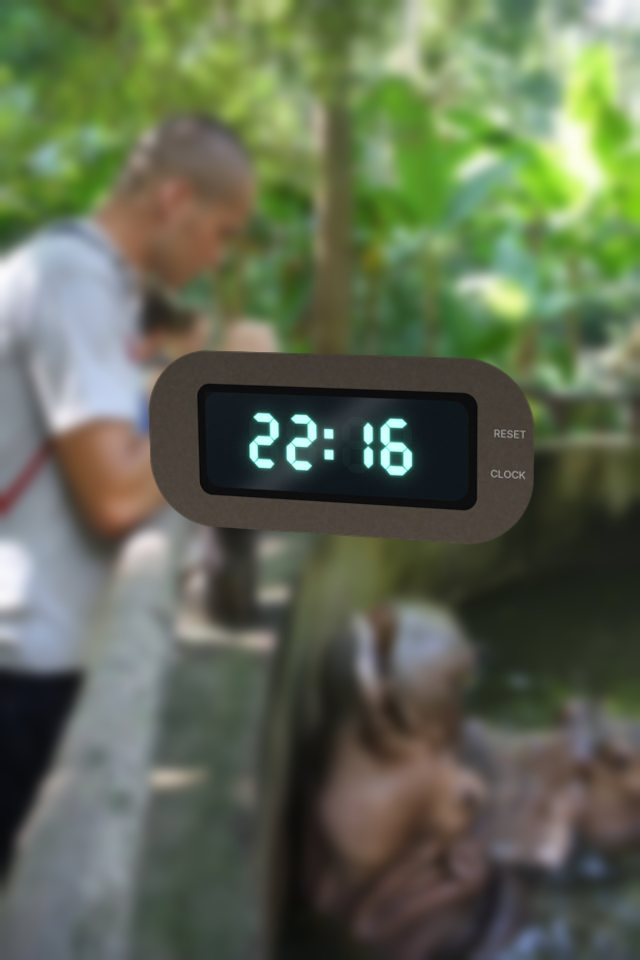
22:16
